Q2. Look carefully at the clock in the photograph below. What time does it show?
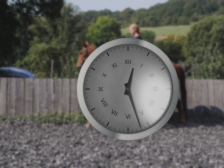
12:27
